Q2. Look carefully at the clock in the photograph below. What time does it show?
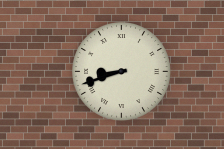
8:42
